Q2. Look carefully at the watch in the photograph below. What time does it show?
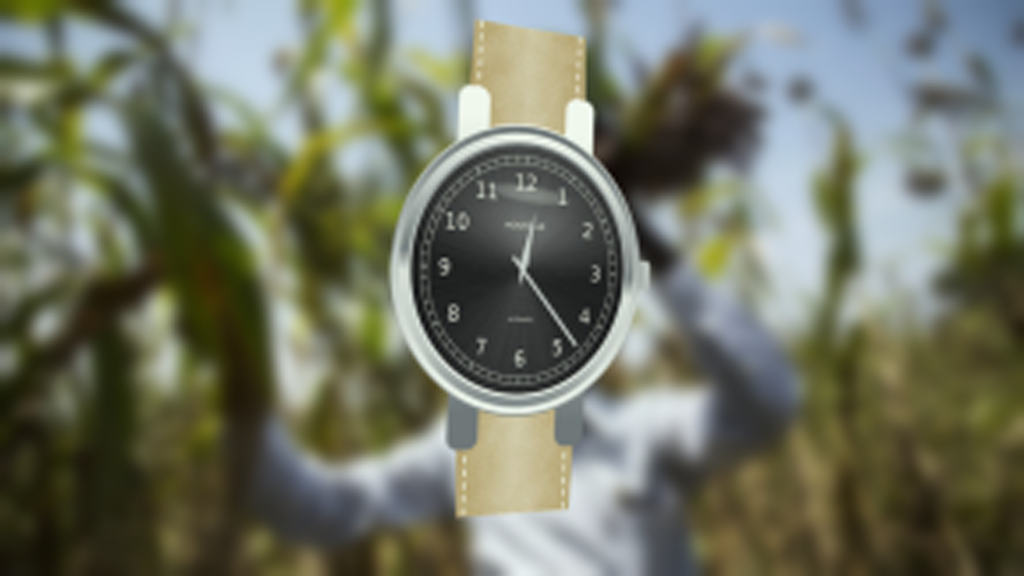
12:23
